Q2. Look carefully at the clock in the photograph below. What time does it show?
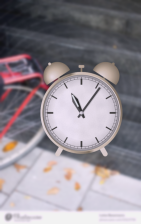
11:06
